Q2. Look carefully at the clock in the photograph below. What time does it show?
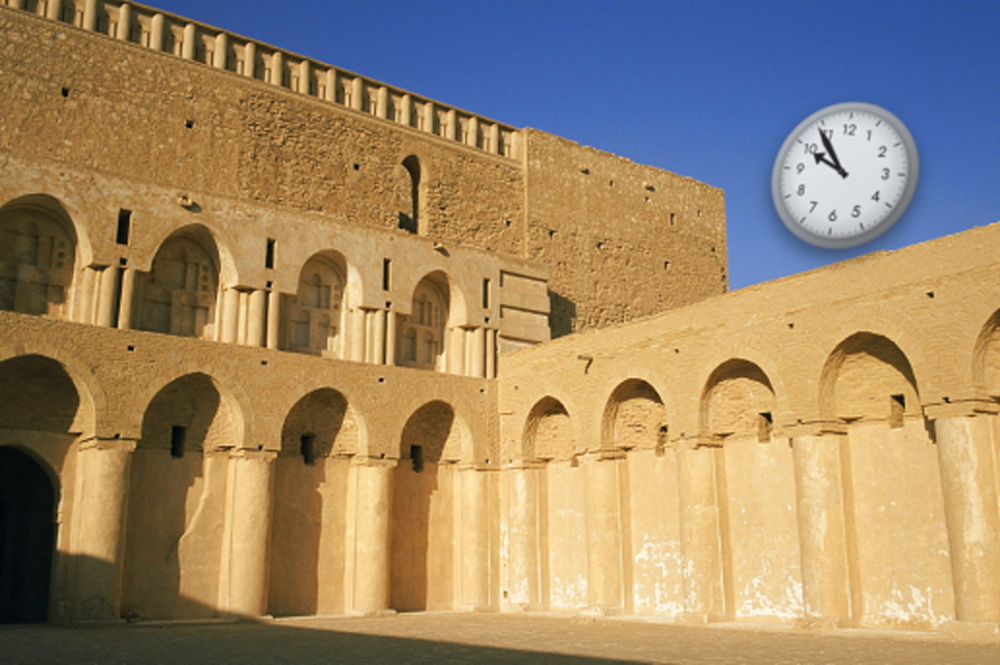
9:54
